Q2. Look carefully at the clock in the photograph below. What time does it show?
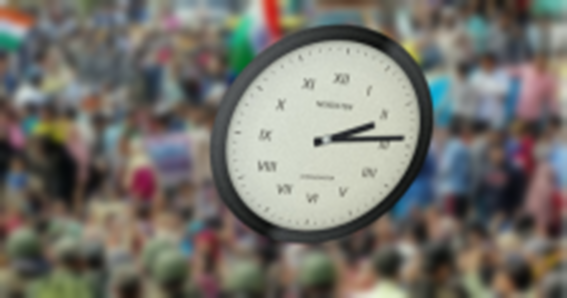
2:14
